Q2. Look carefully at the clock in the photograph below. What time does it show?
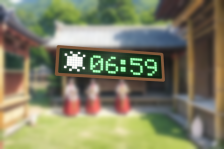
6:59
